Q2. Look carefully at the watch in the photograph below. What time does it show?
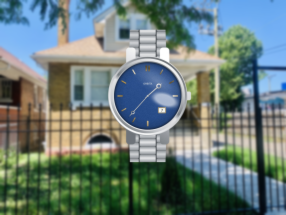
1:37
